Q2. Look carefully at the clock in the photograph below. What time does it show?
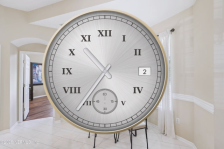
10:36
